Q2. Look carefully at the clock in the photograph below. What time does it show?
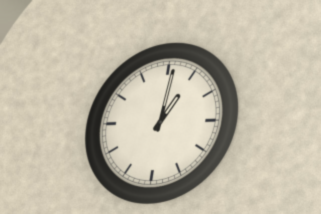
1:01
